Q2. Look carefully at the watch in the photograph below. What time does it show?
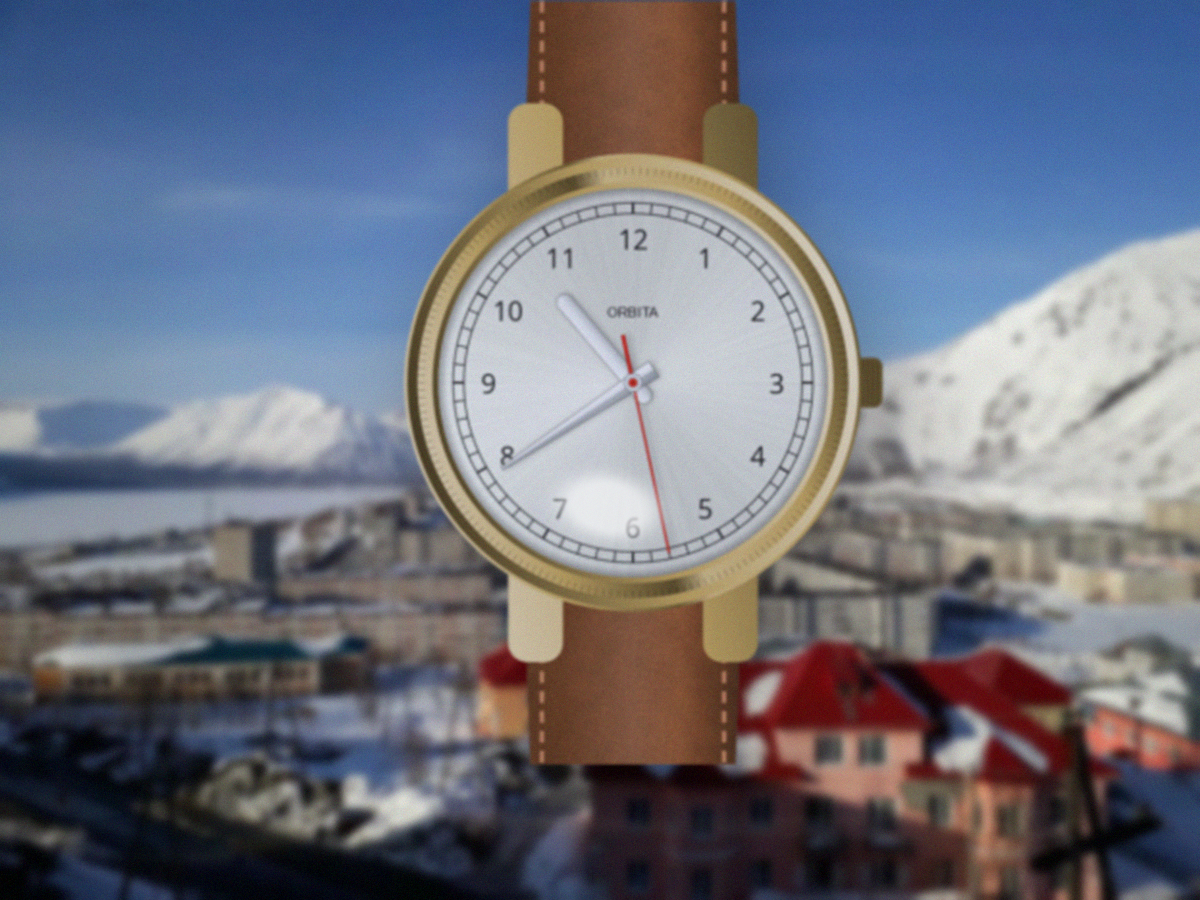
10:39:28
